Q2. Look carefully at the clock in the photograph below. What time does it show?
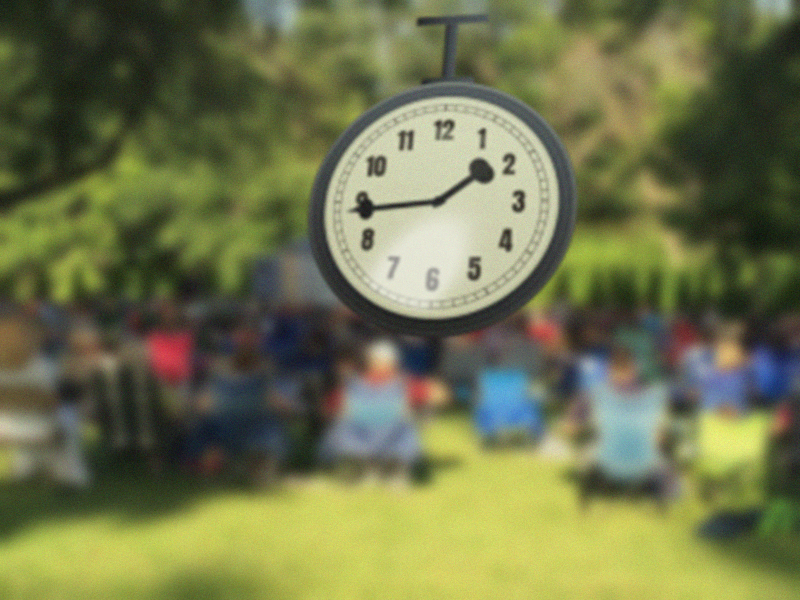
1:44
